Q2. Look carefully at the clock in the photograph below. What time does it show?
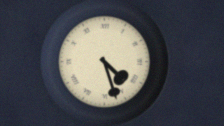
4:27
